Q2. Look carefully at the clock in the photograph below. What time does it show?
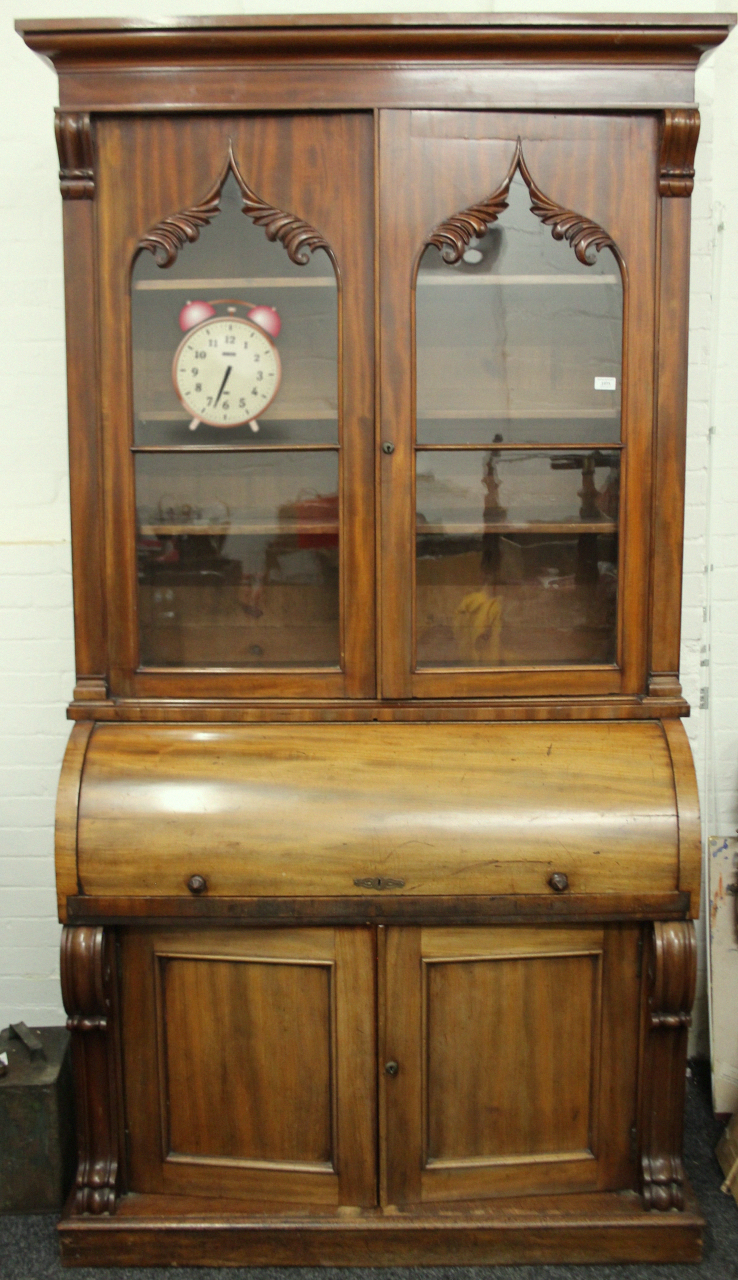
6:33
